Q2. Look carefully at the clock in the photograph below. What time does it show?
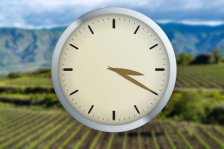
3:20
